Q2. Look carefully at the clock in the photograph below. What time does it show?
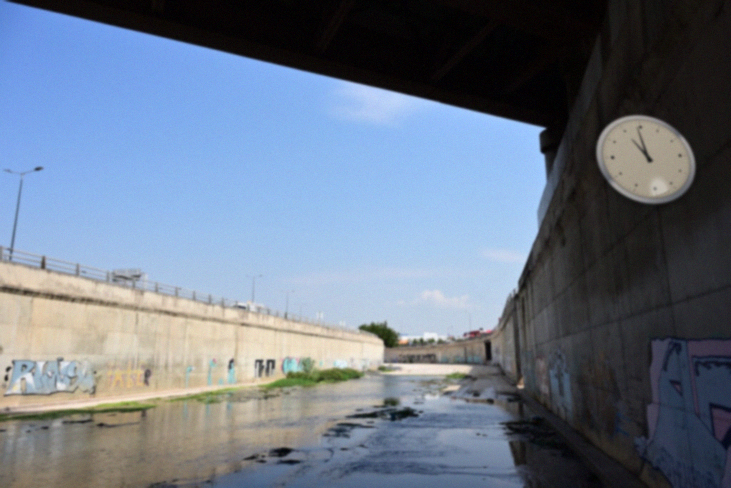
10:59
